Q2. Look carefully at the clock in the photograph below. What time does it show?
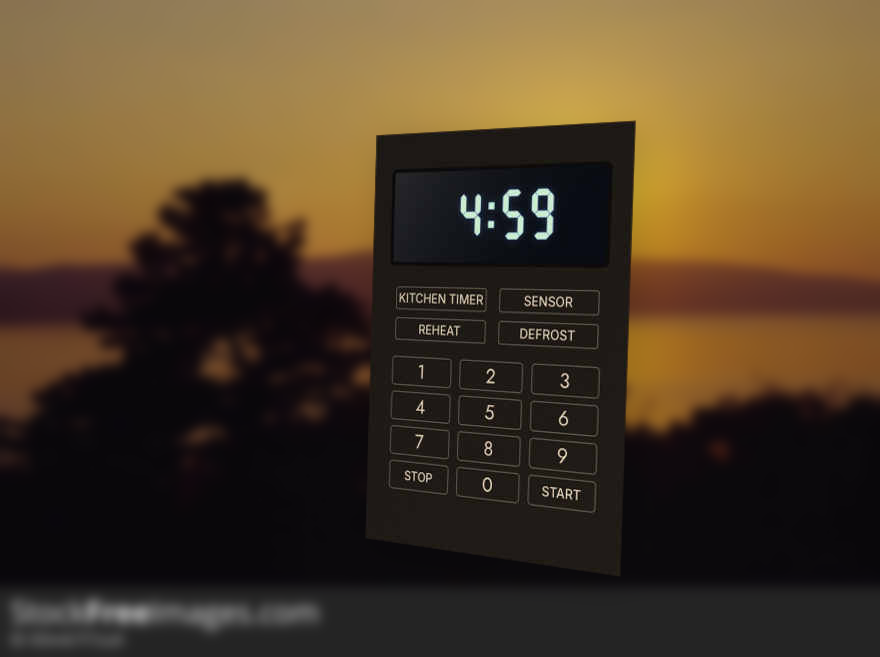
4:59
